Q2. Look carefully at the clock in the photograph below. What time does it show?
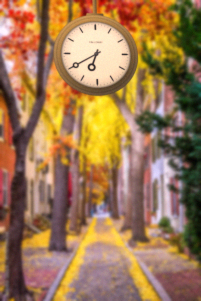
6:40
